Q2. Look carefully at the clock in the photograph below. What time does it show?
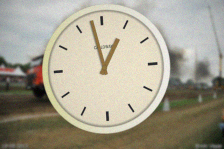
12:58
